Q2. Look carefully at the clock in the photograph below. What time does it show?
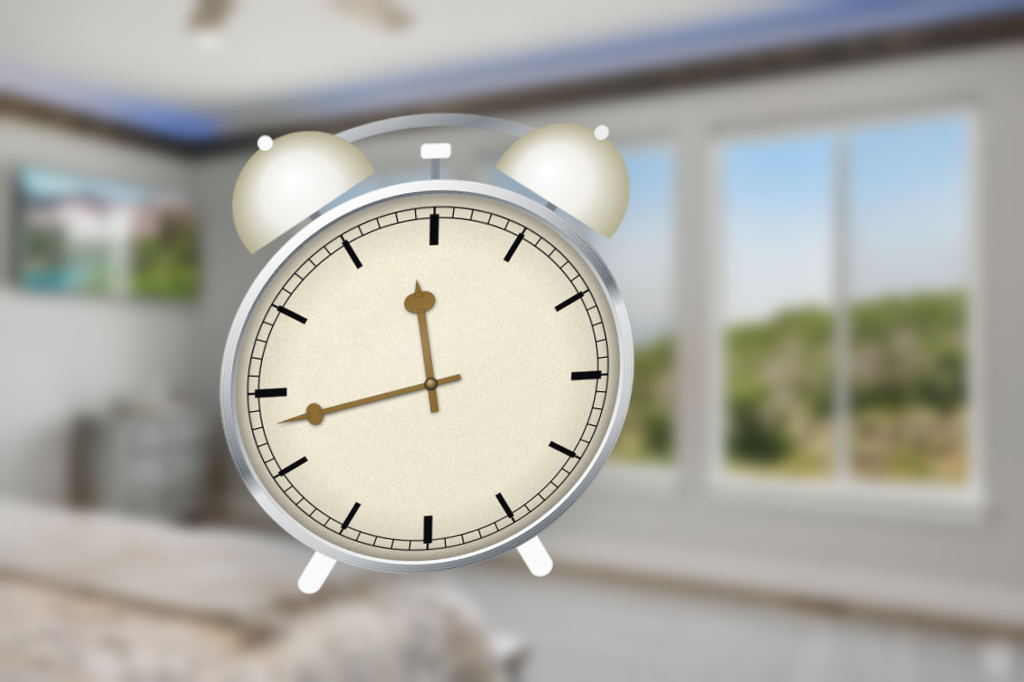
11:43
